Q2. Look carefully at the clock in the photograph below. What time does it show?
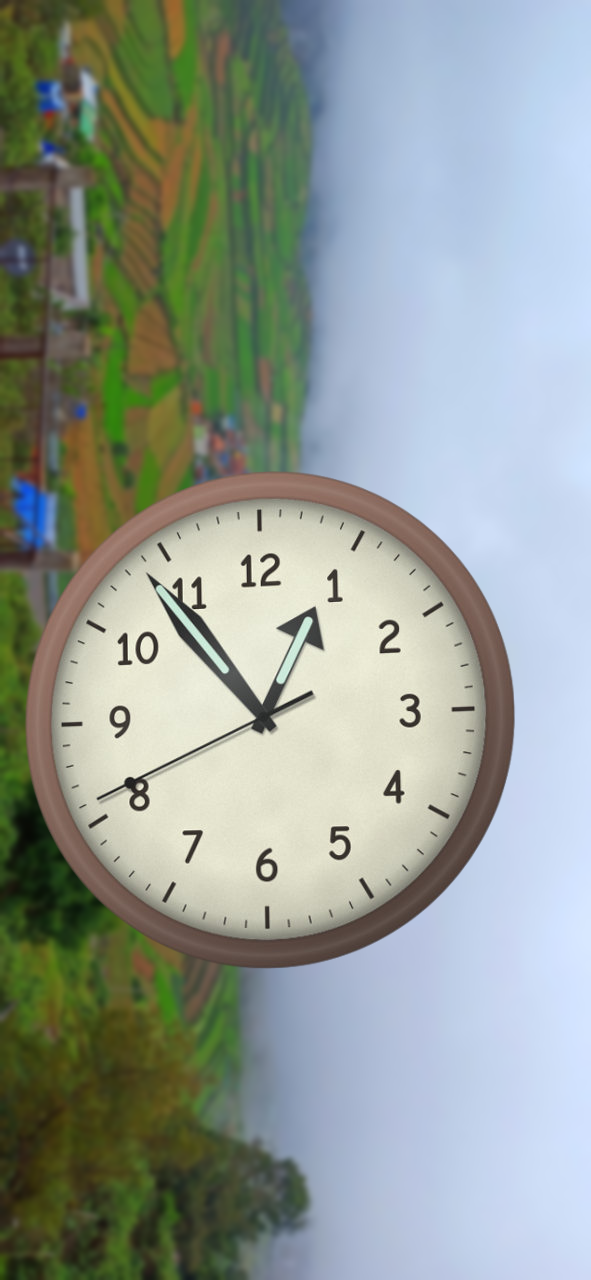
12:53:41
